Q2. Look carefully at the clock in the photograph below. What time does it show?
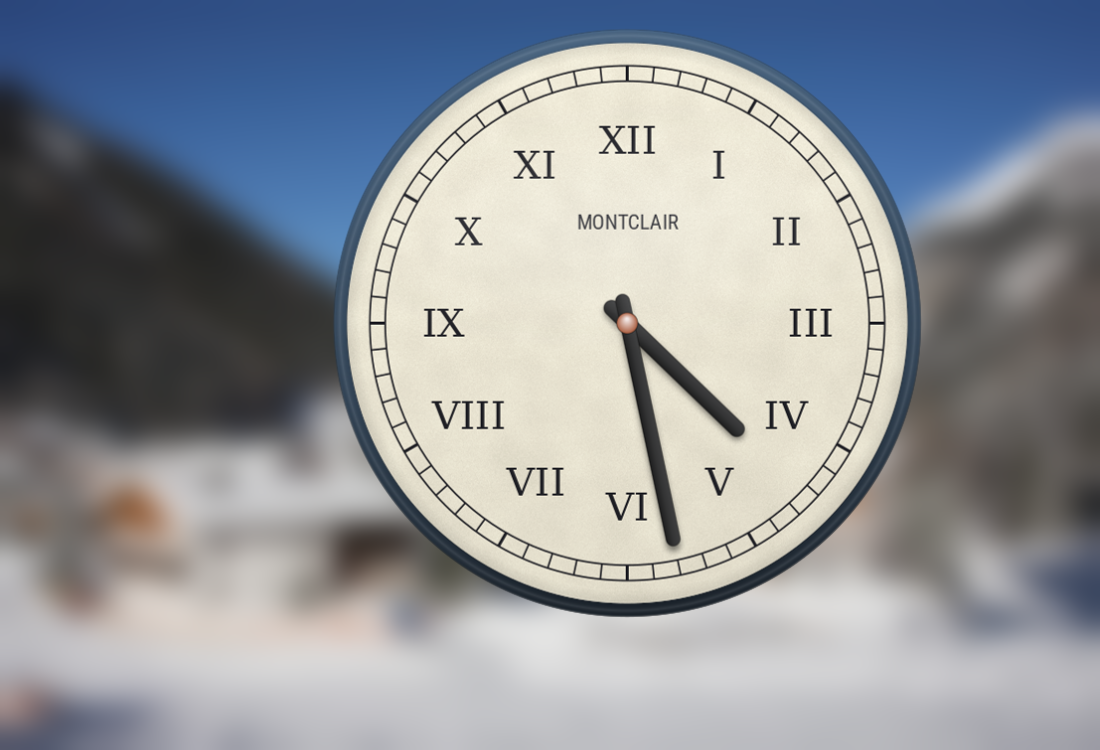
4:28
